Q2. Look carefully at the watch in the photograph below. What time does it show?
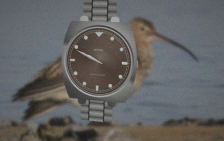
9:49
